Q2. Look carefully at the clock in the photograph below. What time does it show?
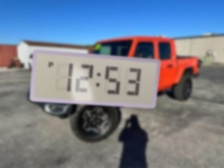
12:53
